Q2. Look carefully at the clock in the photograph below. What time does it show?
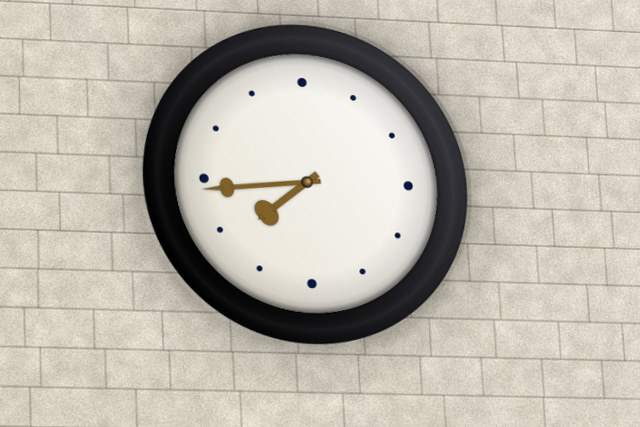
7:44
